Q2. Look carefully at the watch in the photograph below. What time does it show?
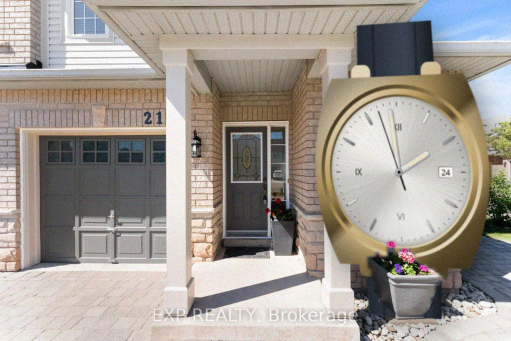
1:58:57
